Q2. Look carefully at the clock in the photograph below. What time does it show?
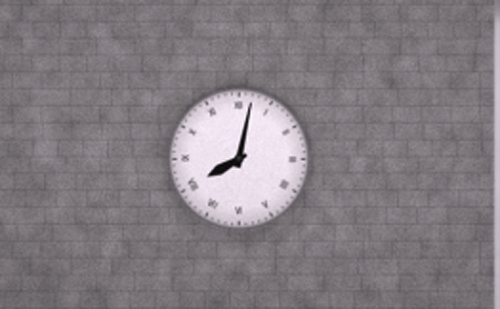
8:02
